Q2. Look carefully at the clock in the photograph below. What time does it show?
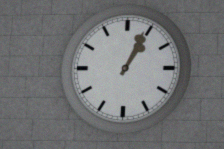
1:04
